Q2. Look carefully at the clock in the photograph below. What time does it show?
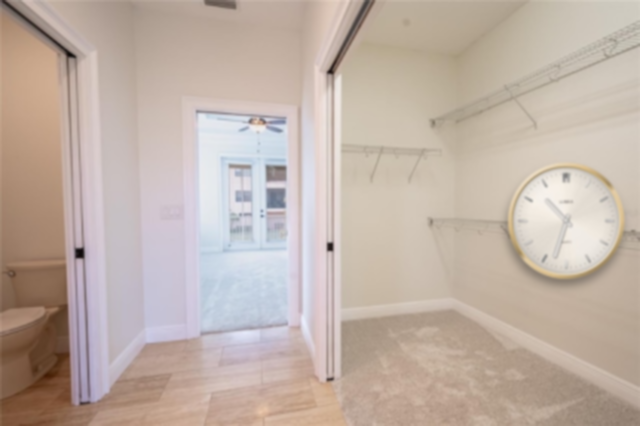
10:33
